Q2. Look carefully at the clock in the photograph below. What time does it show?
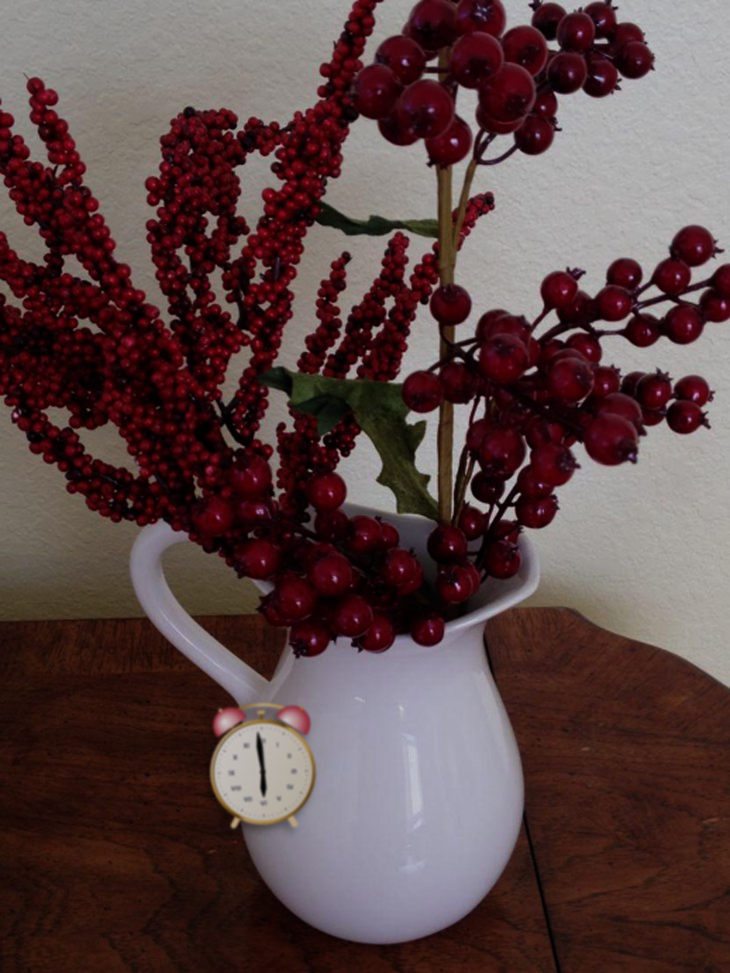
5:59
